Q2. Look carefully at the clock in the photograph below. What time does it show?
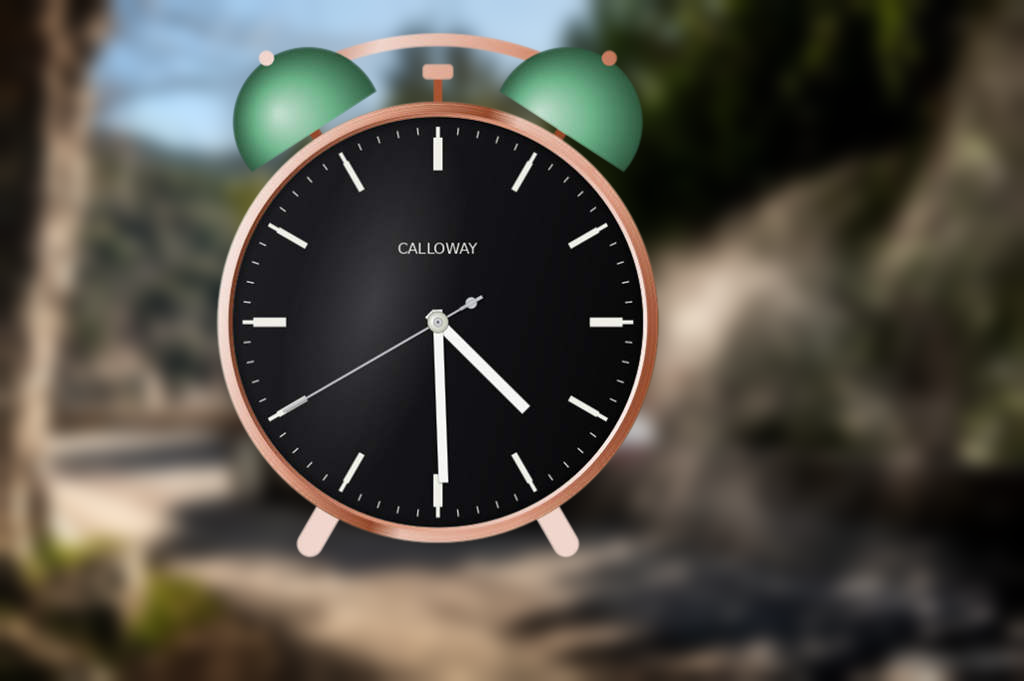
4:29:40
